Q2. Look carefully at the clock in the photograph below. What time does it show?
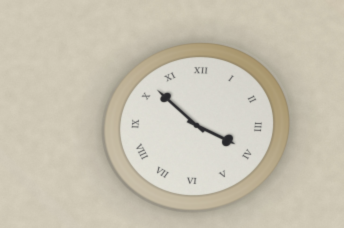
3:52
